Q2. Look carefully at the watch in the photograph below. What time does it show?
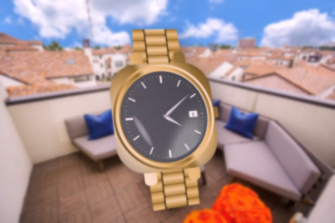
4:09
